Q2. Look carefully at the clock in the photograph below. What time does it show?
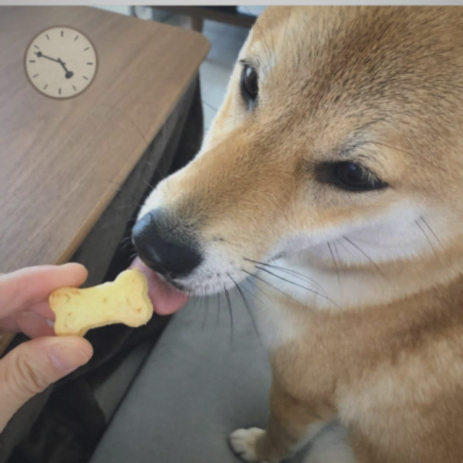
4:48
